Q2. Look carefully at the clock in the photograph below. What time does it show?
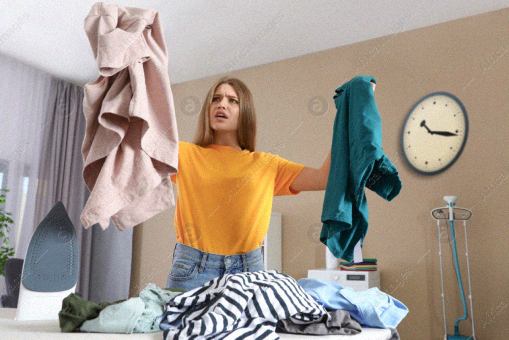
10:16
